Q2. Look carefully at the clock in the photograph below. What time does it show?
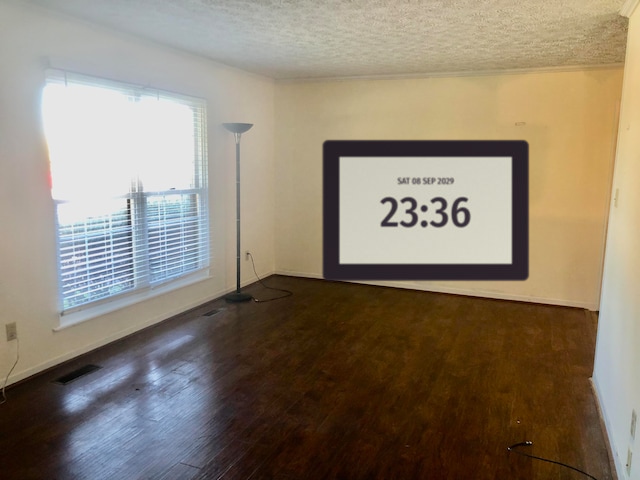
23:36
